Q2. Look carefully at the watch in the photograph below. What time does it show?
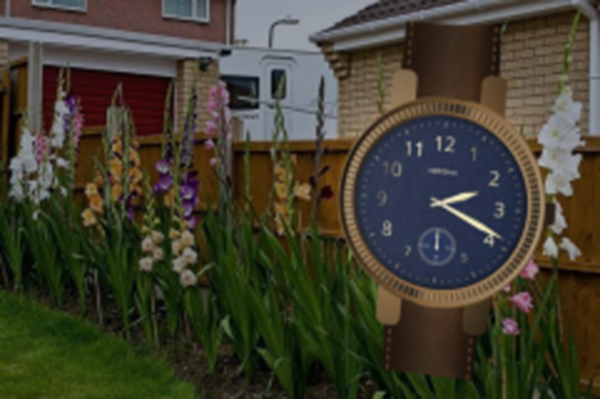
2:19
